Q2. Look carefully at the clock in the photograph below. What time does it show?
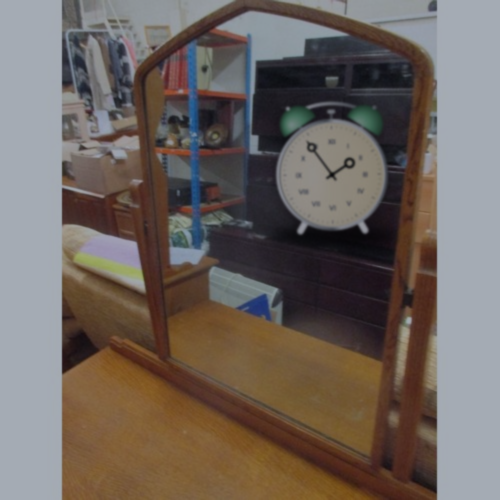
1:54
